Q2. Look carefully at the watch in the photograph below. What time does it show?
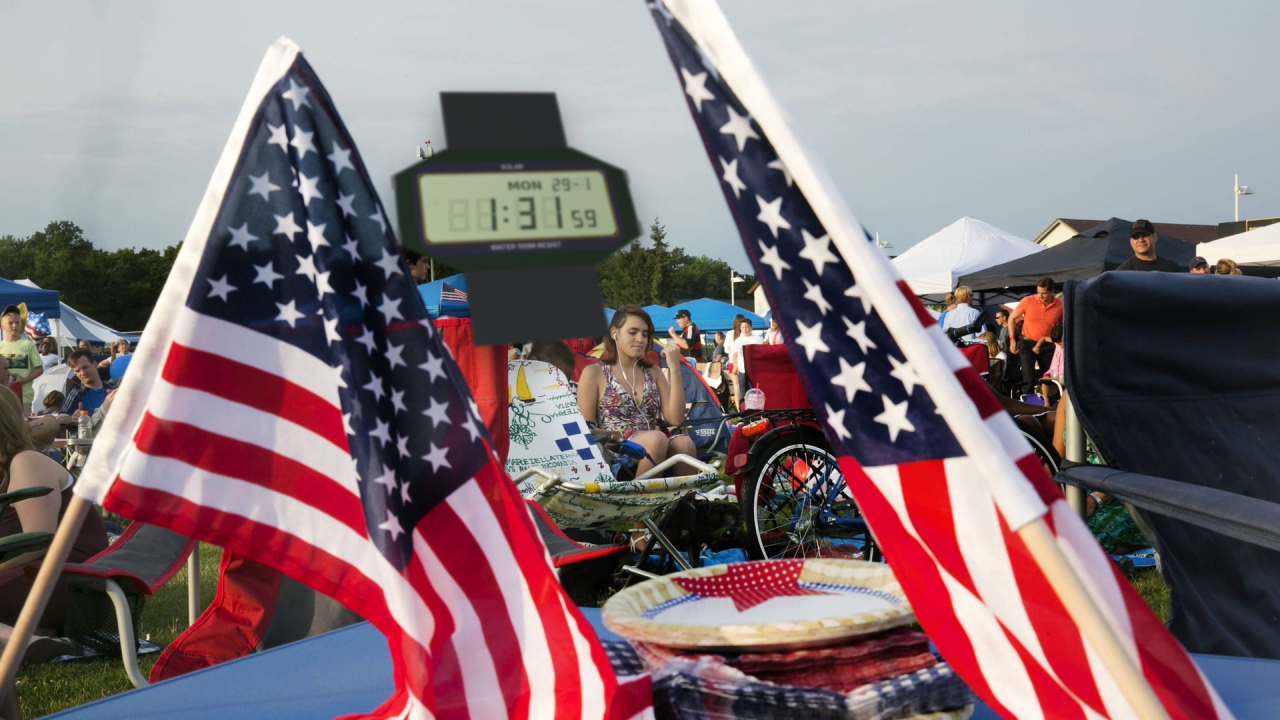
1:31:59
